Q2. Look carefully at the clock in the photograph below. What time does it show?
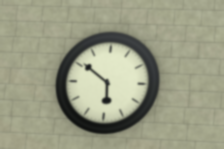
5:51
